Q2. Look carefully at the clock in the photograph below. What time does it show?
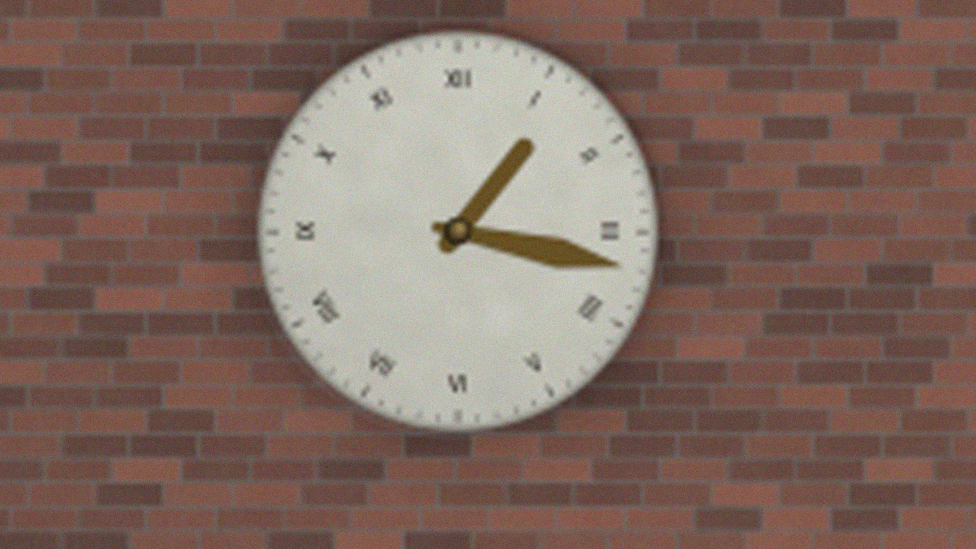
1:17
